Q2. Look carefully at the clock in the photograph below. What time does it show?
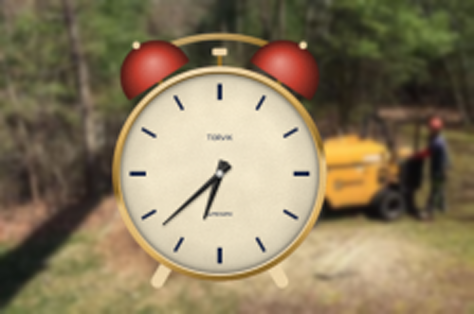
6:38
